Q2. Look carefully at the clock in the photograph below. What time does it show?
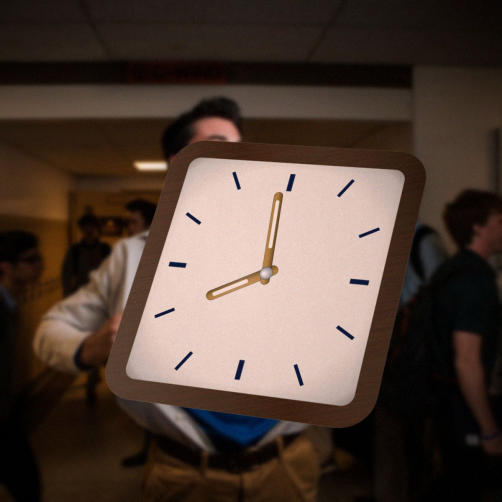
7:59
